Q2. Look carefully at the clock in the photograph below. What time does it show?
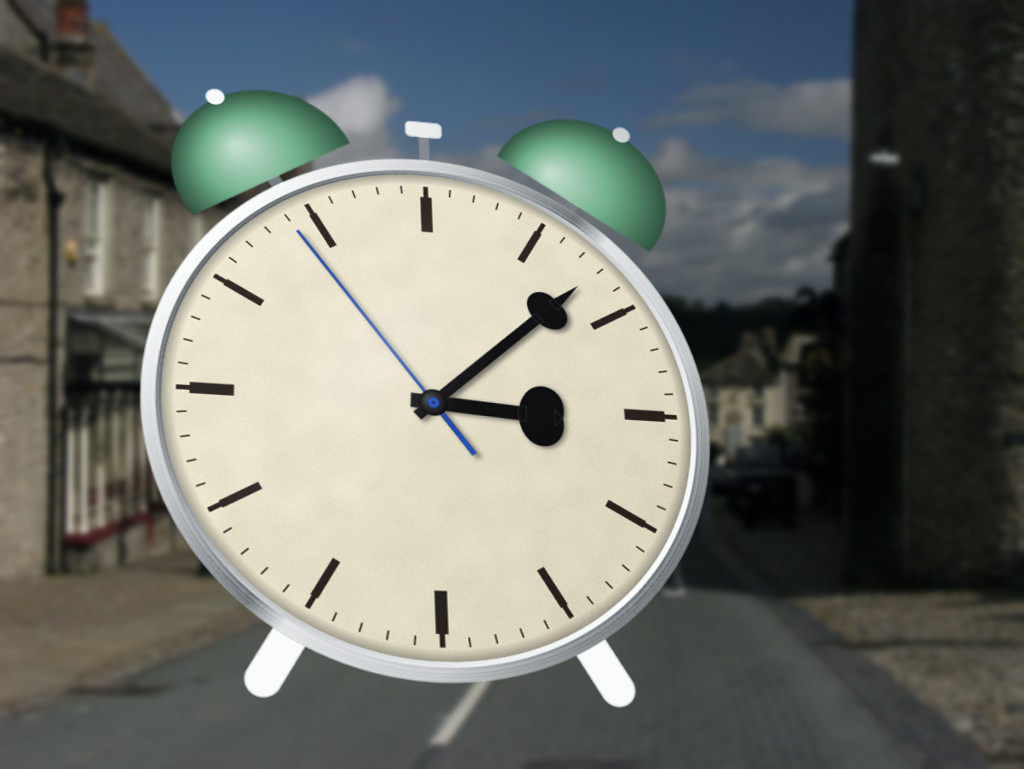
3:07:54
